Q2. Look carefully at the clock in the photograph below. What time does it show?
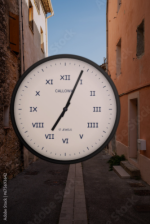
7:04
